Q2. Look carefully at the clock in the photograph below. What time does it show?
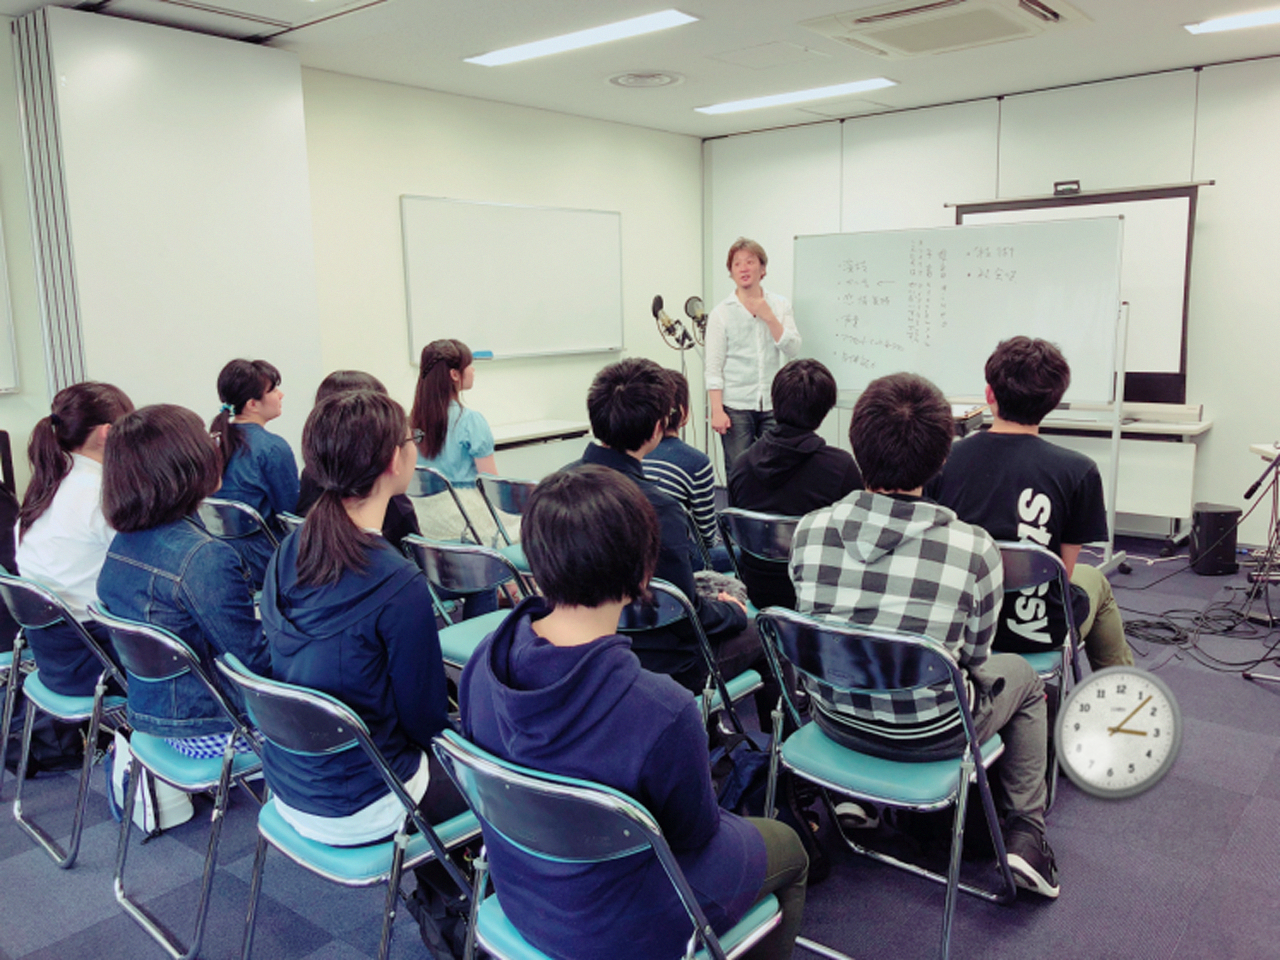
3:07
